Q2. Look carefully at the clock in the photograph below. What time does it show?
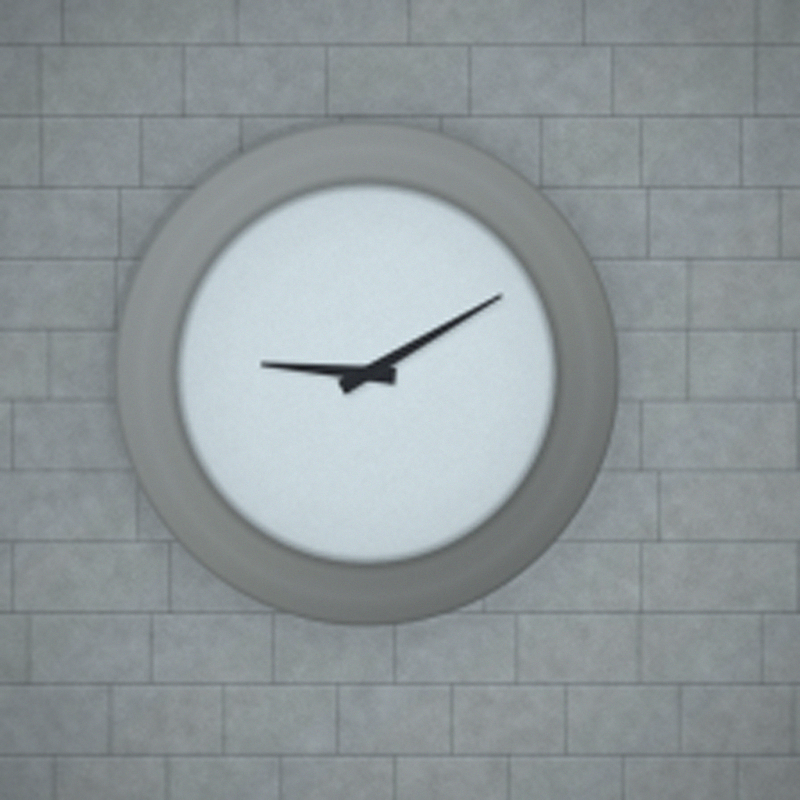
9:10
